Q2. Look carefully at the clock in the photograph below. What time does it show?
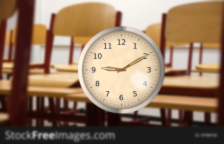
9:10
